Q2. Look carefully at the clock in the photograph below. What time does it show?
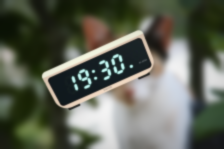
19:30
